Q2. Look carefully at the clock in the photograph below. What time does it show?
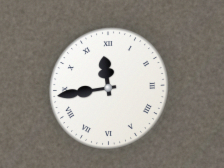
11:44
